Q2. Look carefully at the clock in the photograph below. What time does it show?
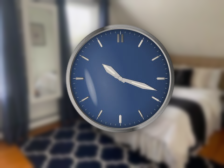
10:18
